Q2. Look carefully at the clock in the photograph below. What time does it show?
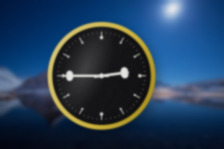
2:45
